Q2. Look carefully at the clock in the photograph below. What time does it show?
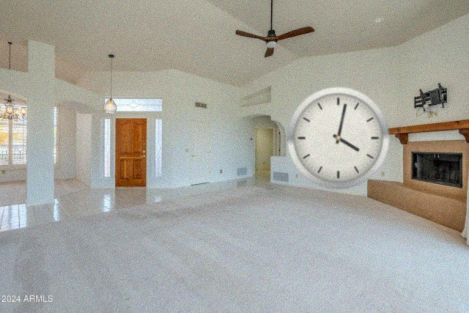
4:02
